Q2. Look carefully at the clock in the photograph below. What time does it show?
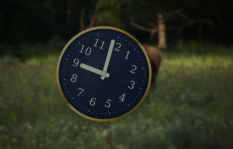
8:59
